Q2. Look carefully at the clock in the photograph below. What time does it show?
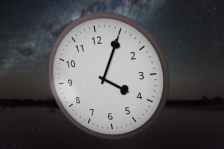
4:05
